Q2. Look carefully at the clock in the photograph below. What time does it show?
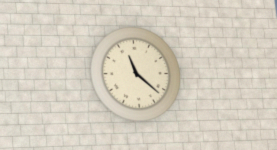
11:22
